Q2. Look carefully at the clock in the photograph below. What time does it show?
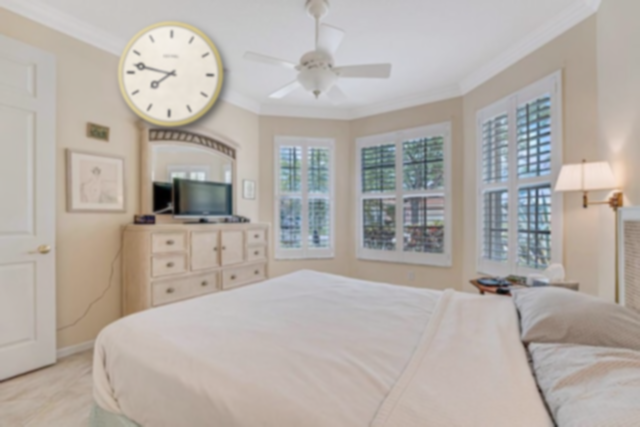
7:47
